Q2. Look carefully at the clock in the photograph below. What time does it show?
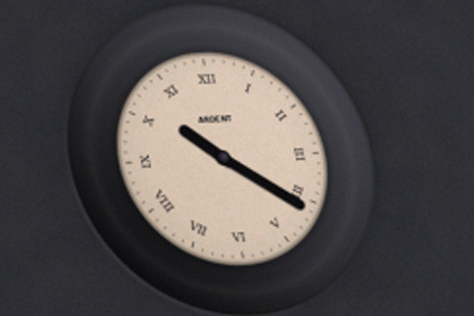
10:21
